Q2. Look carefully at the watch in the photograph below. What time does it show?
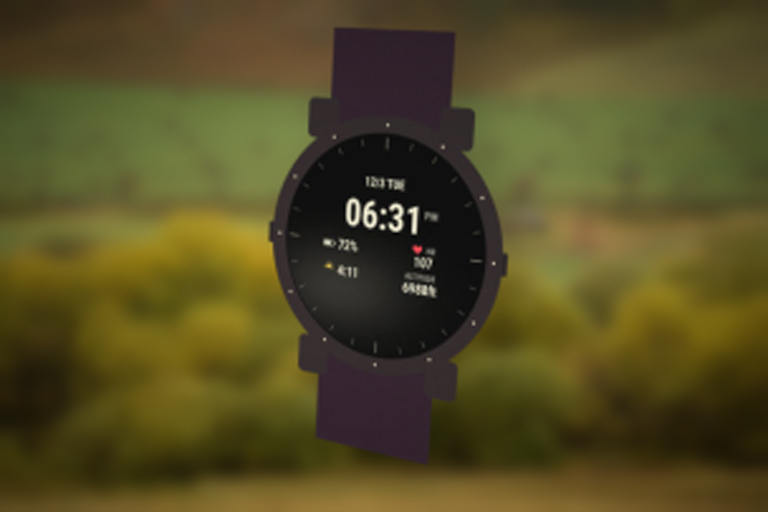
6:31
